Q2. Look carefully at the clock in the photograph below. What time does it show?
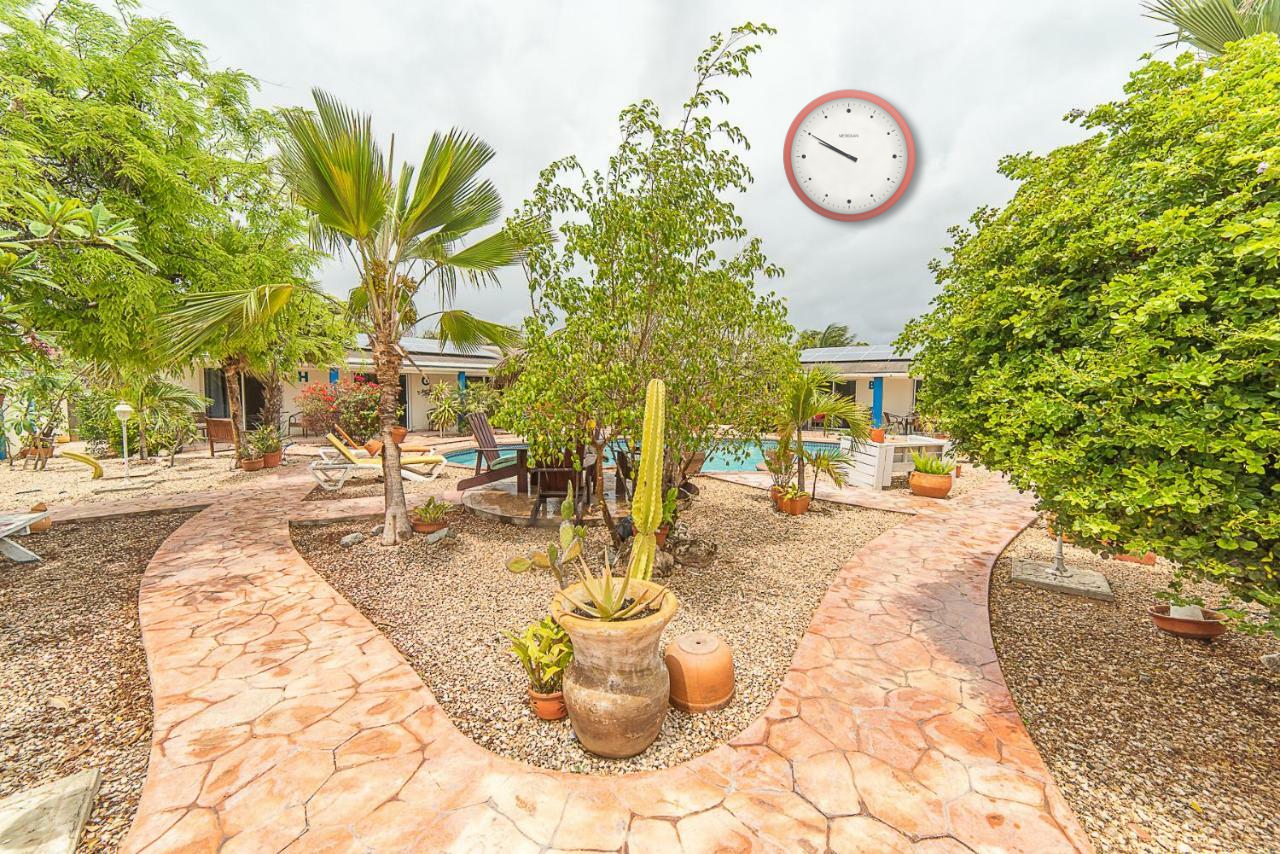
9:50
